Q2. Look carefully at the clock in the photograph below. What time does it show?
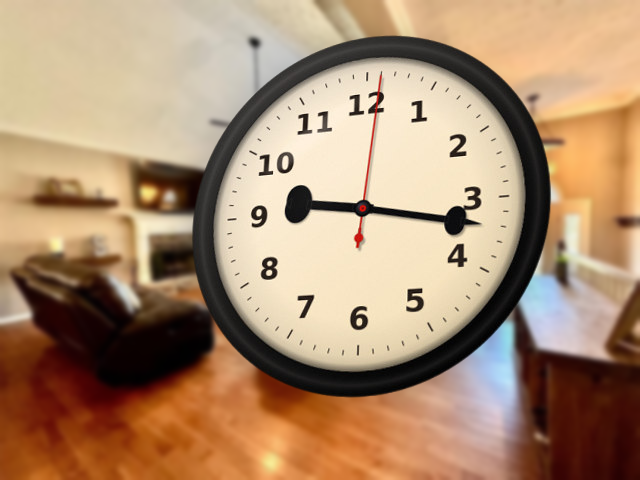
9:17:01
